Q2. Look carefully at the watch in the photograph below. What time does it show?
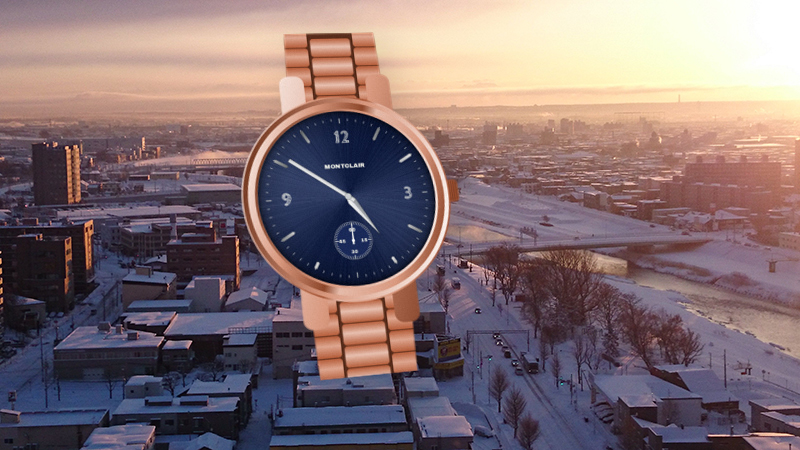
4:51
